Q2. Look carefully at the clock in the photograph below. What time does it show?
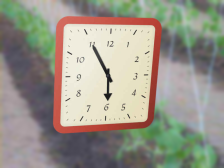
5:55
